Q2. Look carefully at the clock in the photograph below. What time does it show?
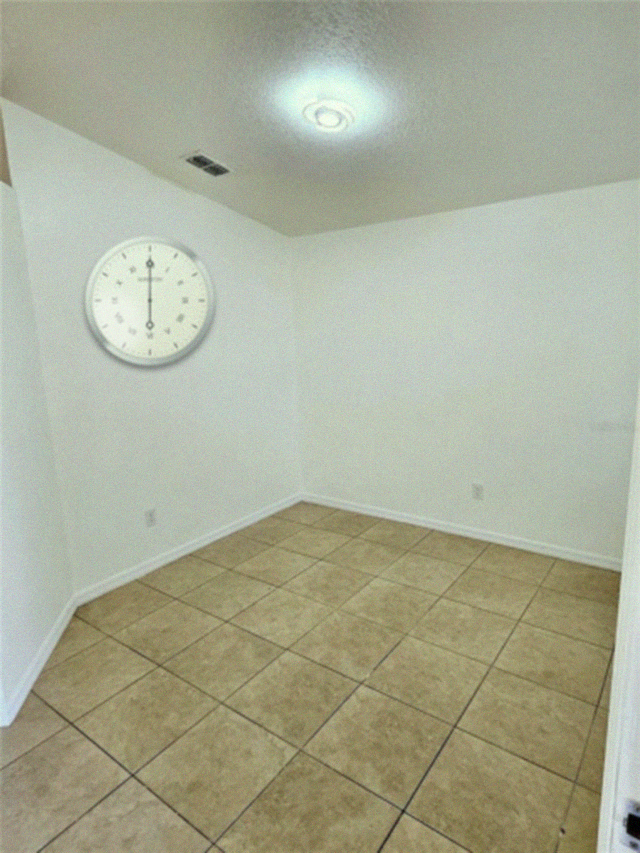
6:00
